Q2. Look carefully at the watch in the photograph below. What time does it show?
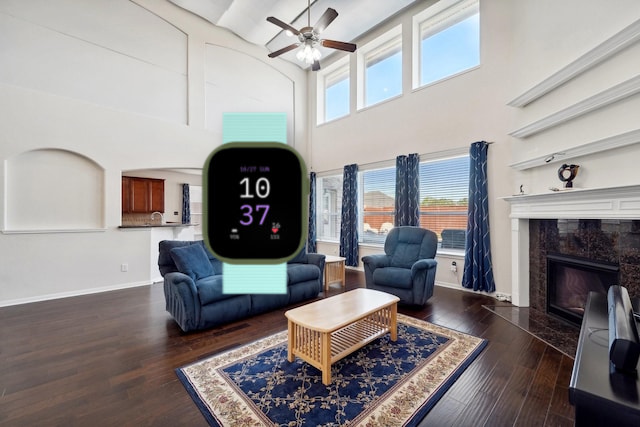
10:37
